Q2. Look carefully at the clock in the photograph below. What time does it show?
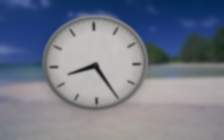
8:25
